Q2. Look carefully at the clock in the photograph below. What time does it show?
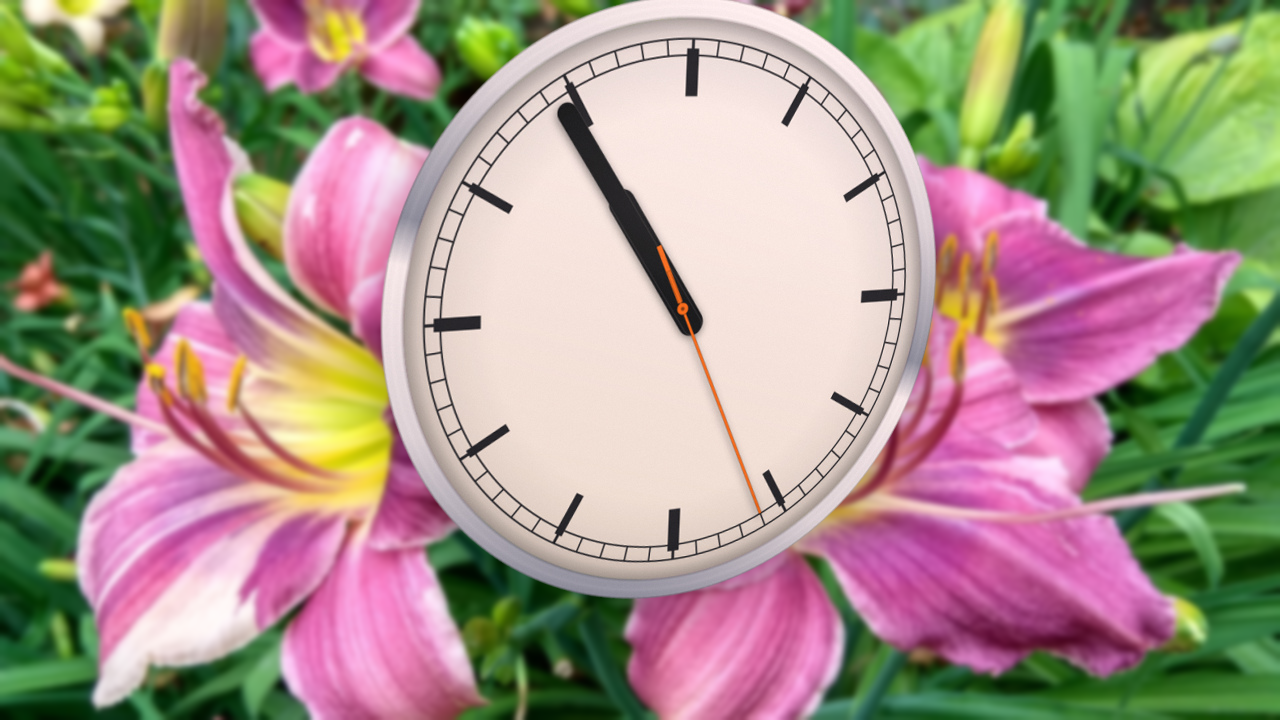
10:54:26
